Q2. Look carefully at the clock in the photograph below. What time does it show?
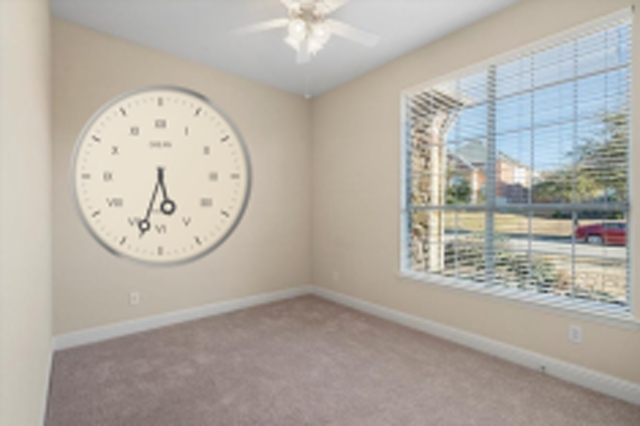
5:33
